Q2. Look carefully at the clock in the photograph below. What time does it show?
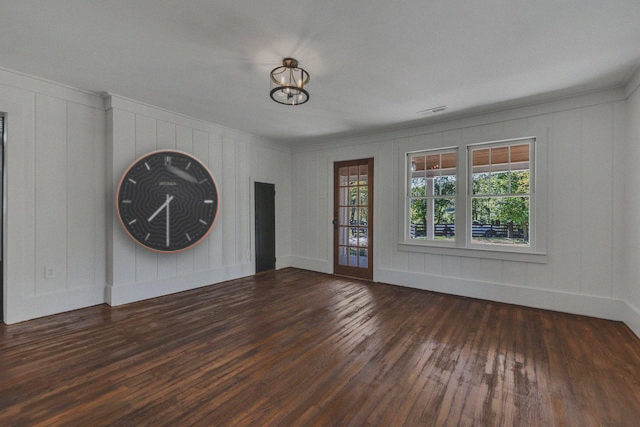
7:30
